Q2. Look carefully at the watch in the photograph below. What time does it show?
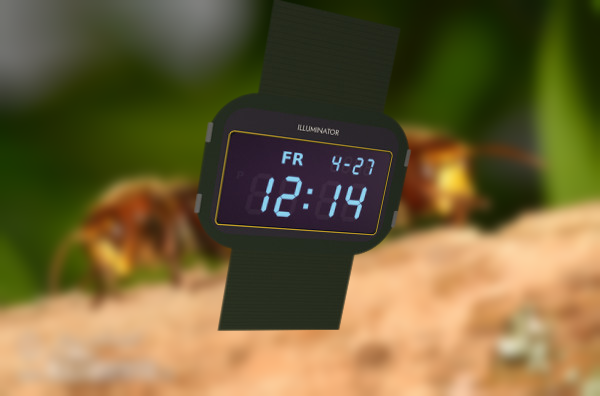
12:14
